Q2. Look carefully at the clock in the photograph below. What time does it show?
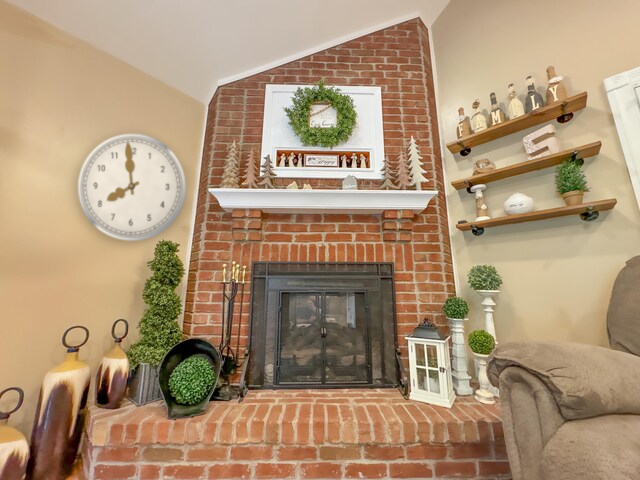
7:59
